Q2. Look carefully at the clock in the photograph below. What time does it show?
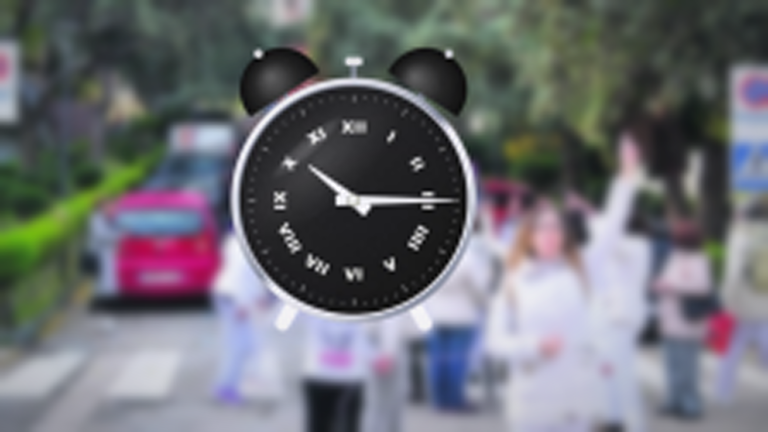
10:15
